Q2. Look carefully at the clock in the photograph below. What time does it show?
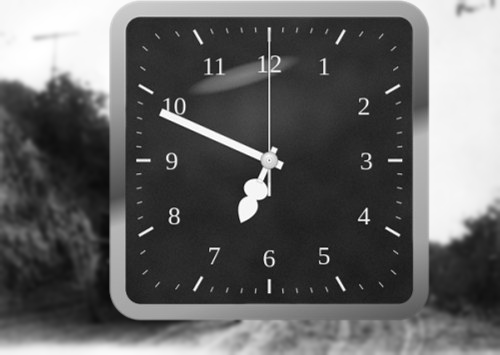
6:49:00
